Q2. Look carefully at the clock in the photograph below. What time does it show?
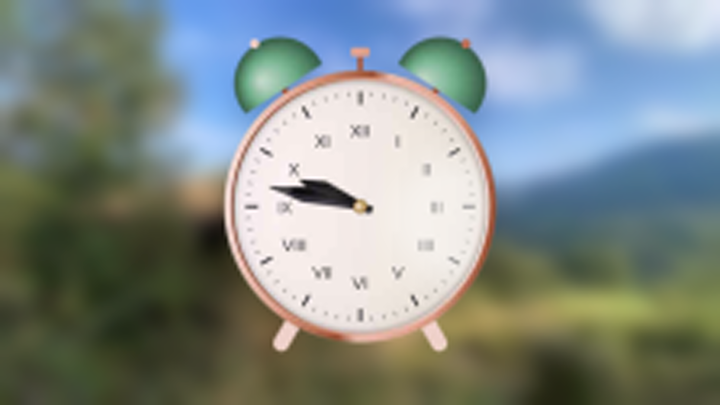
9:47
